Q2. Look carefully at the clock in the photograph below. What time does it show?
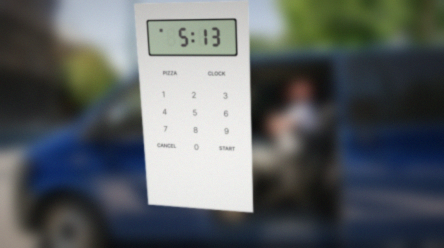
5:13
